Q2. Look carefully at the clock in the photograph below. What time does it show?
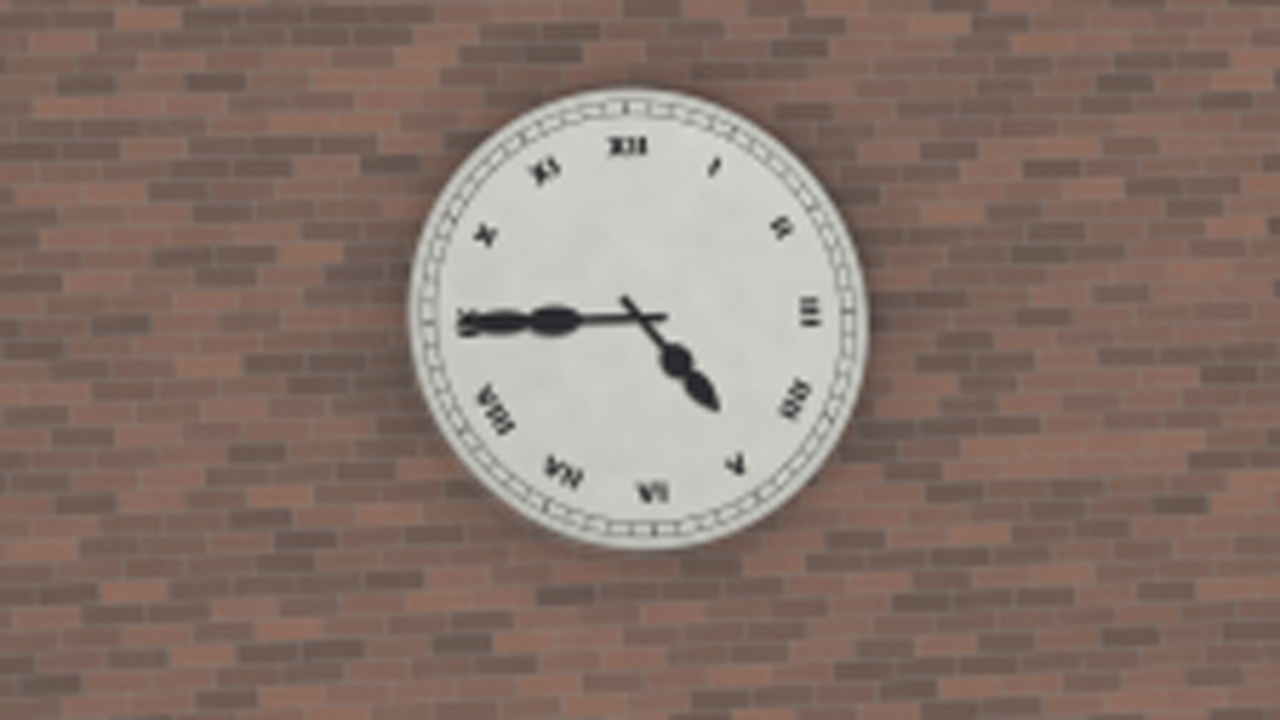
4:45
